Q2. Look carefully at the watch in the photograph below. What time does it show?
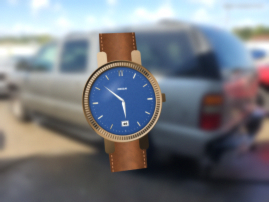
5:52
